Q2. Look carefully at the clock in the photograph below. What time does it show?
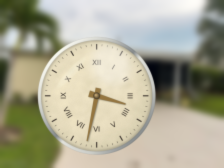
3:32
